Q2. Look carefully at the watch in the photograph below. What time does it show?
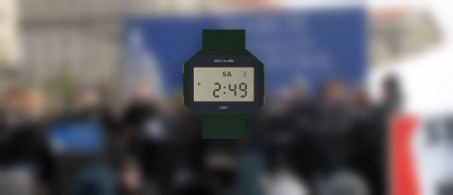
2:49
